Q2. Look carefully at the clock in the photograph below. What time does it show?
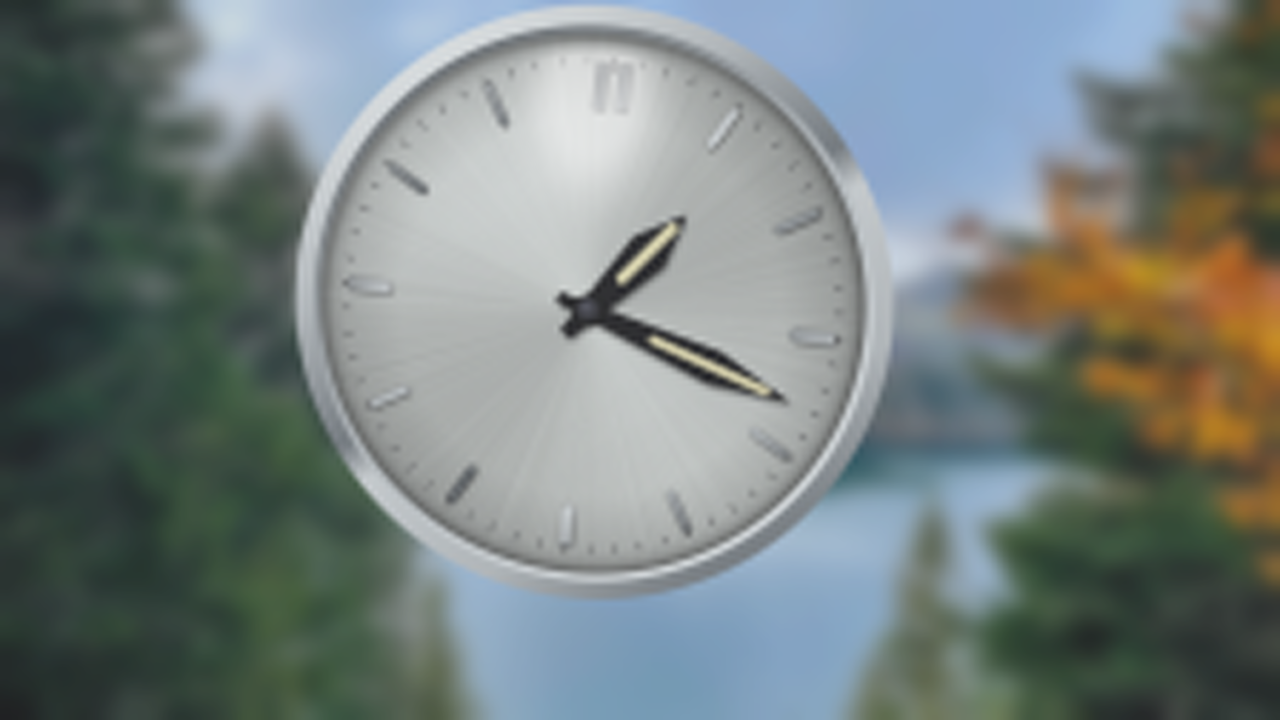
1:18
